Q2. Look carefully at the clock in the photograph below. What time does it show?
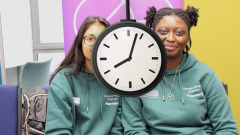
8:03
